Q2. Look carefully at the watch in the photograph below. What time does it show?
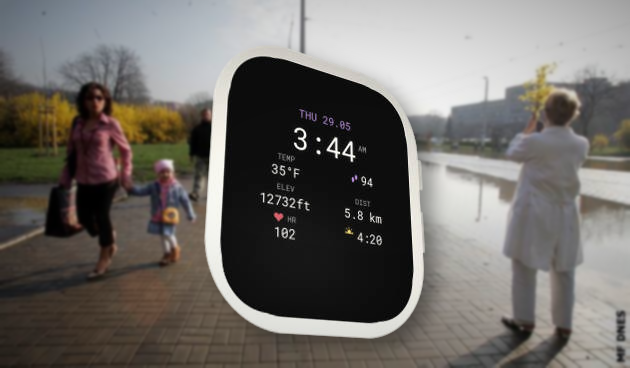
3:44
